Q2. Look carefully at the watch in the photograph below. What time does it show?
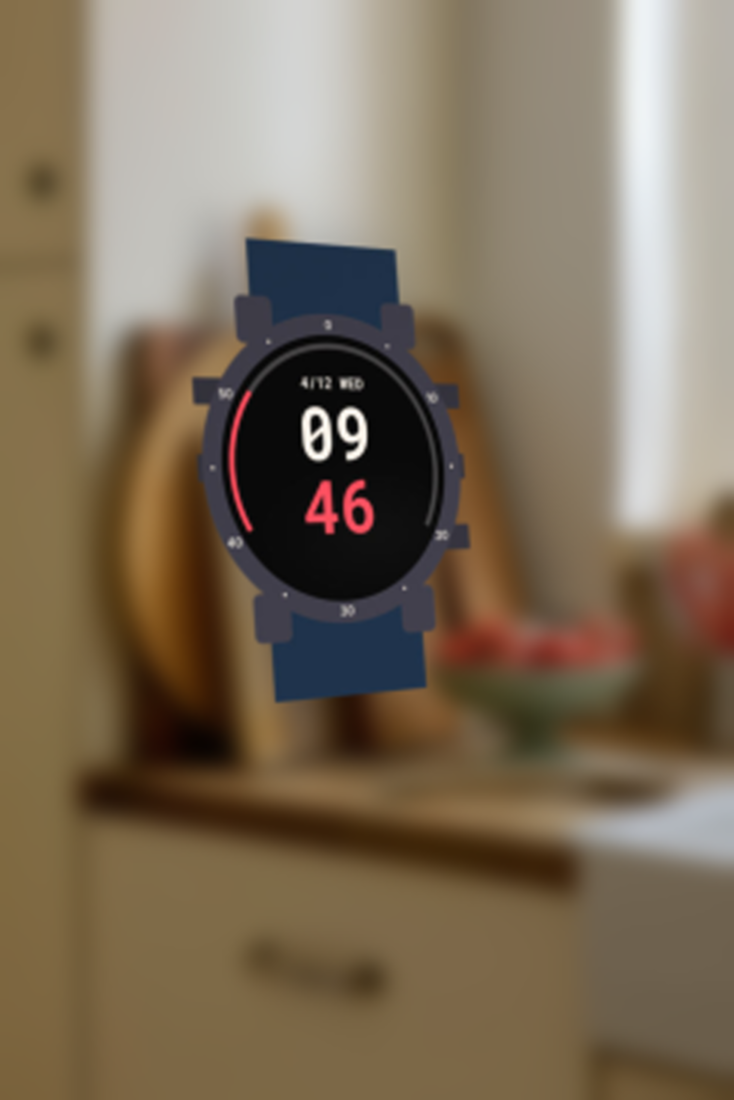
9:46
